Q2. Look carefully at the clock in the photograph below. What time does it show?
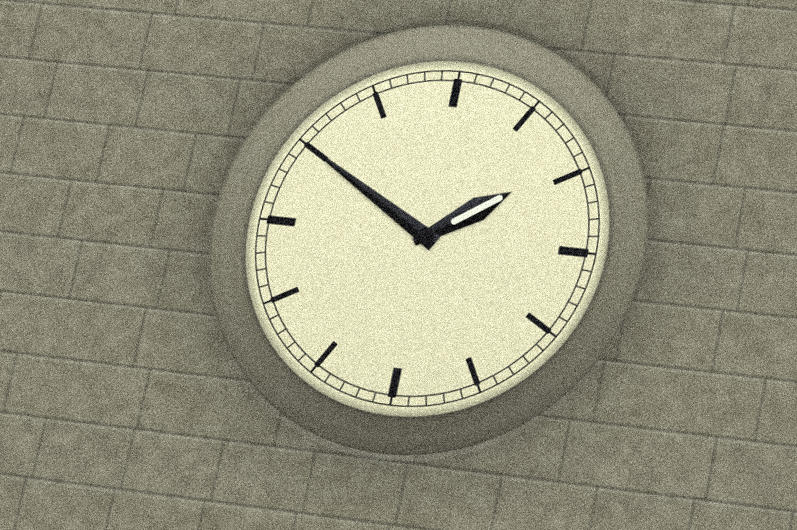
1:50
